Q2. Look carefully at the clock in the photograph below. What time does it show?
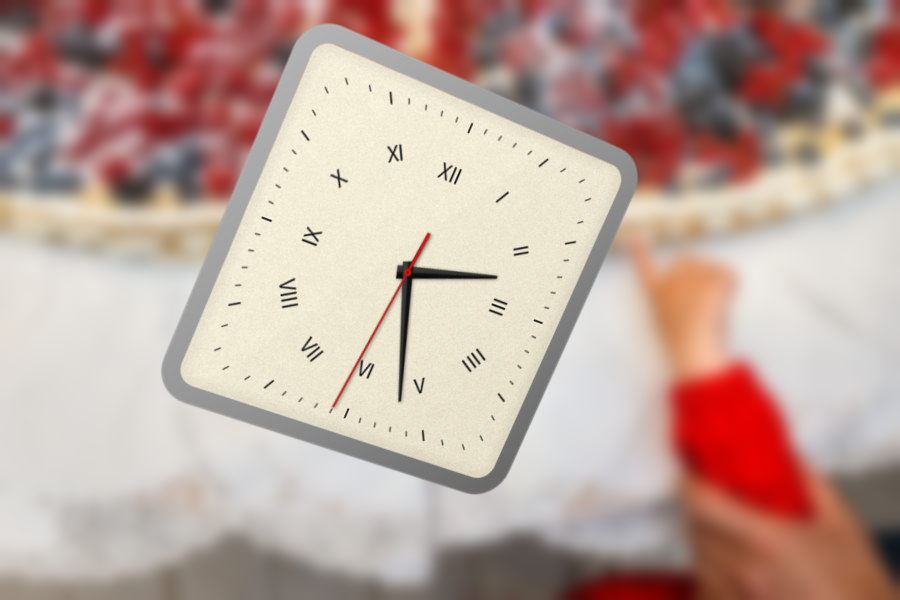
2:26:31
